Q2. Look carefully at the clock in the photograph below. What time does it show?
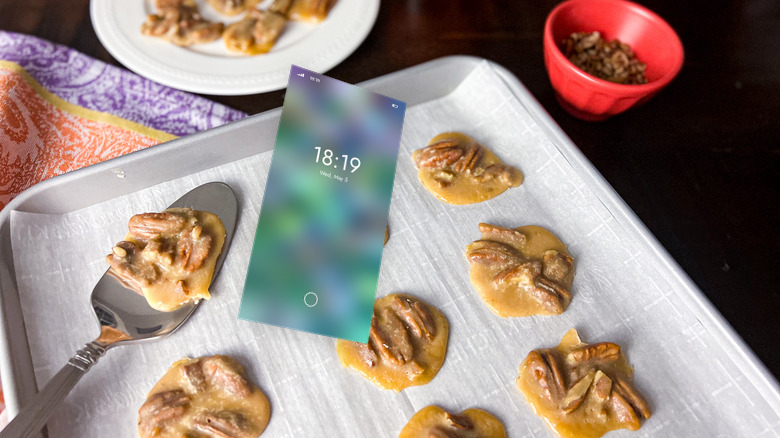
18:19
